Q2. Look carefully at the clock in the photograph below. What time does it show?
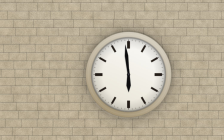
5:59
